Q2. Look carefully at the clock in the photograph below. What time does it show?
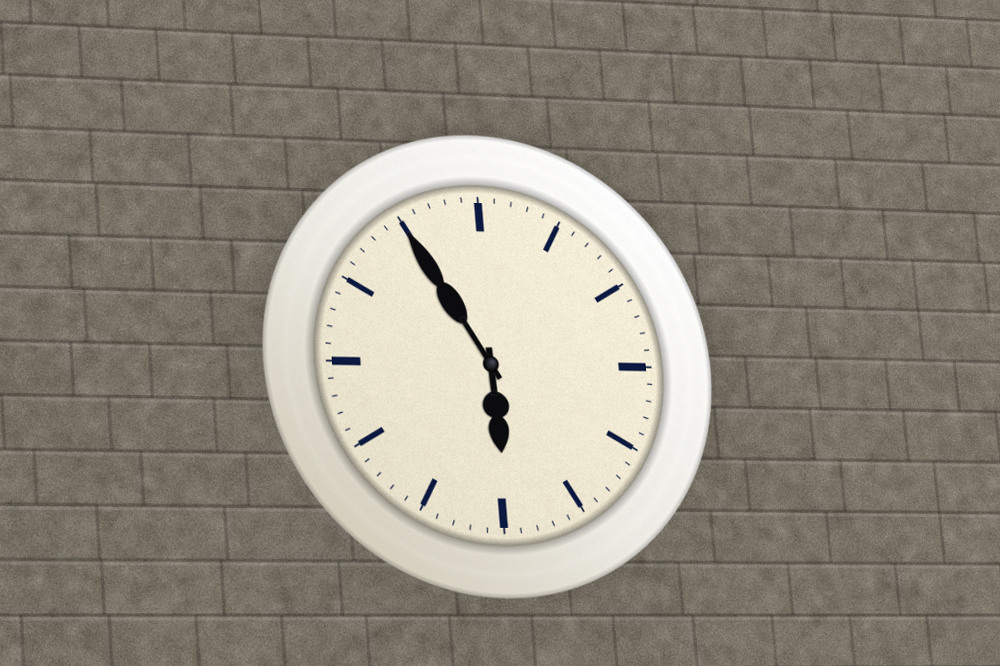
5:55
